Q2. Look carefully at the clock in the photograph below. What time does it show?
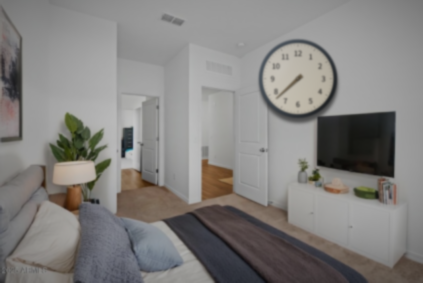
7:38
